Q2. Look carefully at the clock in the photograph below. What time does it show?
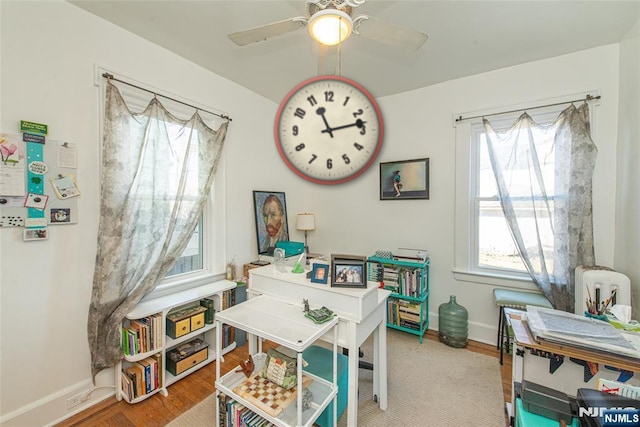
11:13
